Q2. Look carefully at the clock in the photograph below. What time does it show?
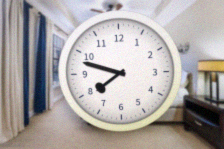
7:48
